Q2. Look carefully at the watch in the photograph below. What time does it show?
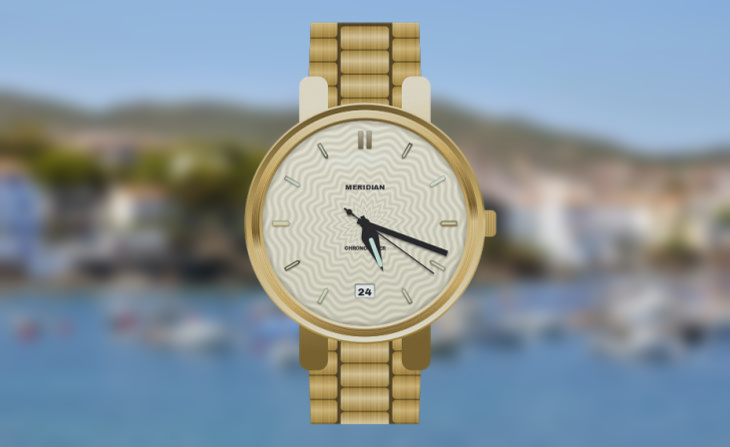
5:18:21
